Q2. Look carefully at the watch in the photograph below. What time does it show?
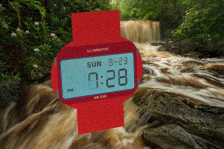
7:28
